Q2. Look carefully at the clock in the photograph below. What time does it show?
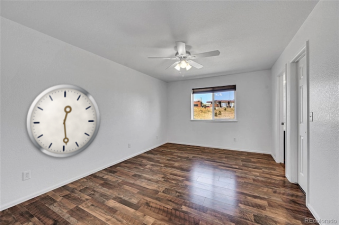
12:29
